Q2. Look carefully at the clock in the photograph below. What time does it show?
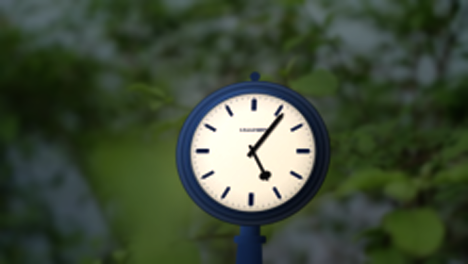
5:06
